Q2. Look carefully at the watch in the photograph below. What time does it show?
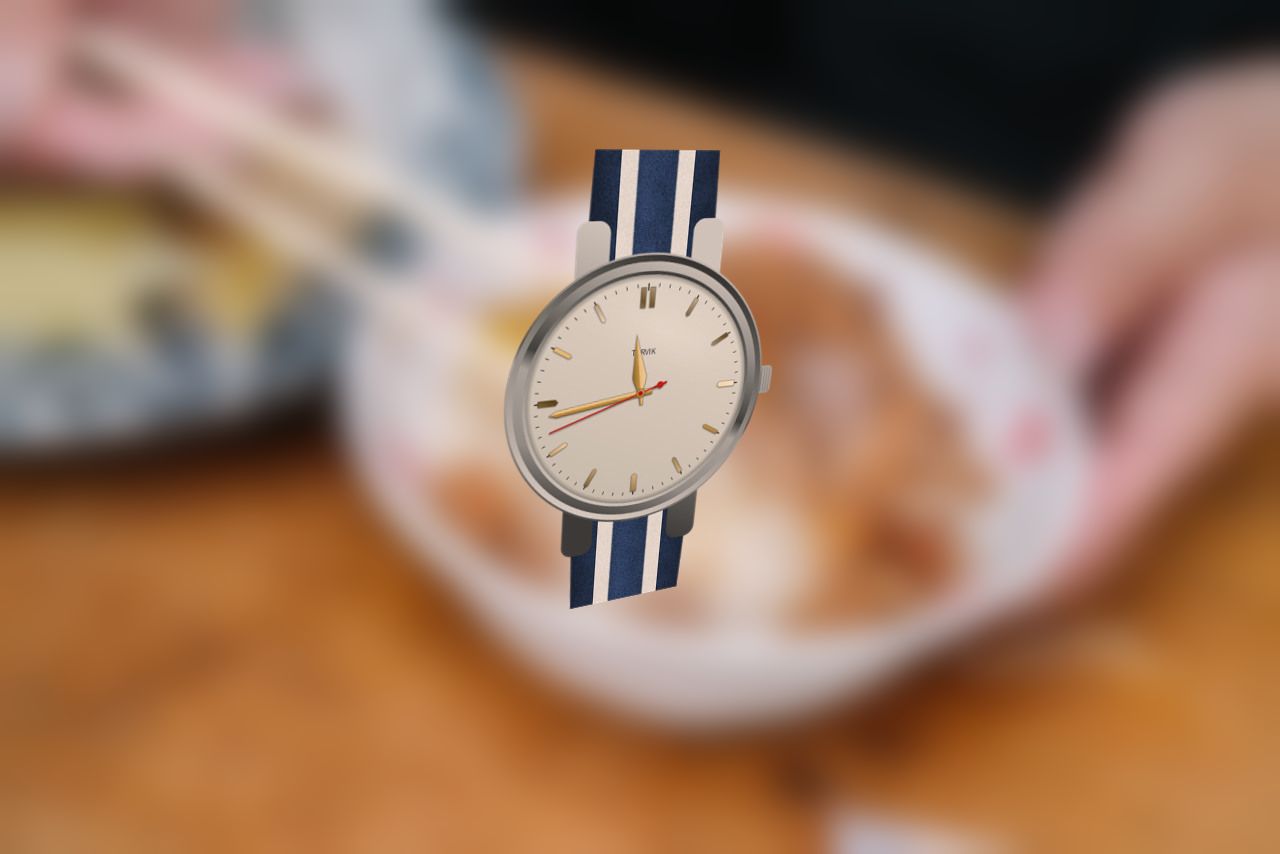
11:43:42
